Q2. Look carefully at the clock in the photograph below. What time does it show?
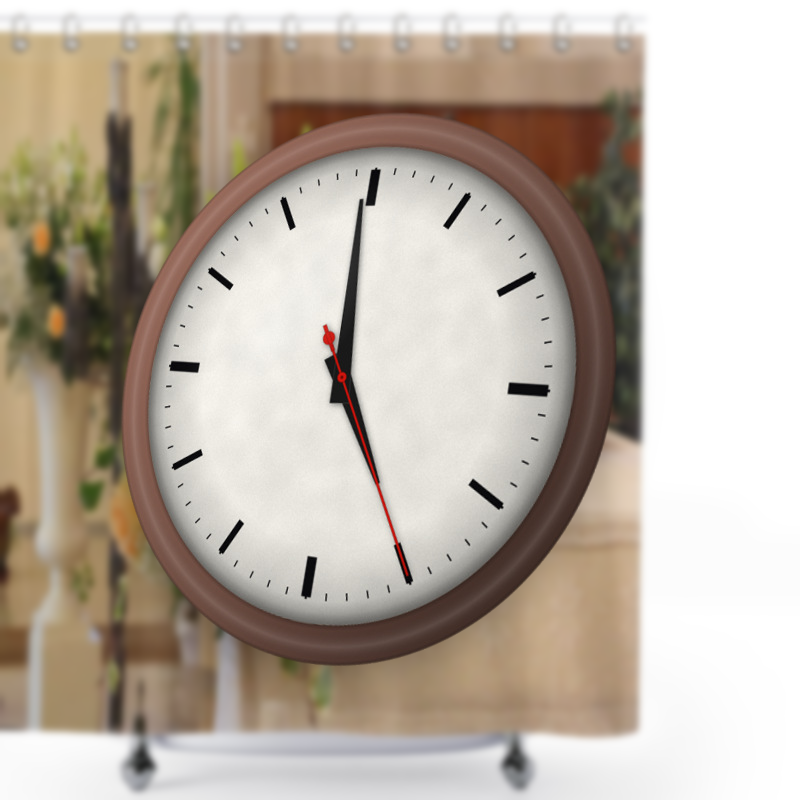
4:59:25
